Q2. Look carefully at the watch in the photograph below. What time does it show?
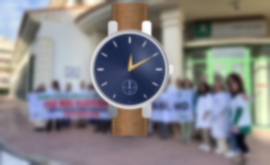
12:10
